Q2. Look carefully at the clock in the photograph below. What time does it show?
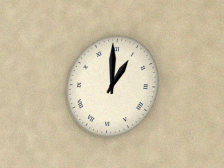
12:59
